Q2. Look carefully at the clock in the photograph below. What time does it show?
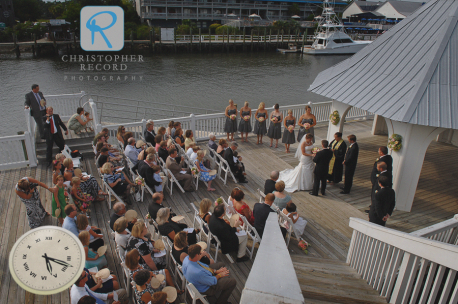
5:18
